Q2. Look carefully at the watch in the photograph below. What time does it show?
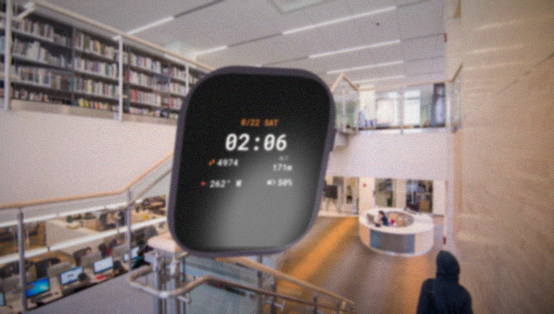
2:06
